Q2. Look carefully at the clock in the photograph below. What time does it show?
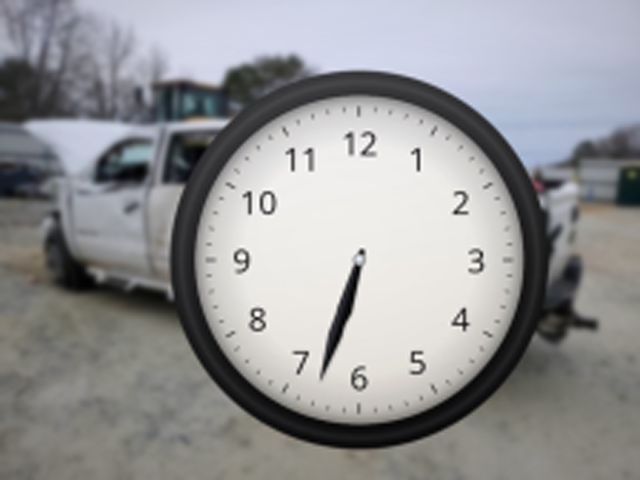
6:33
